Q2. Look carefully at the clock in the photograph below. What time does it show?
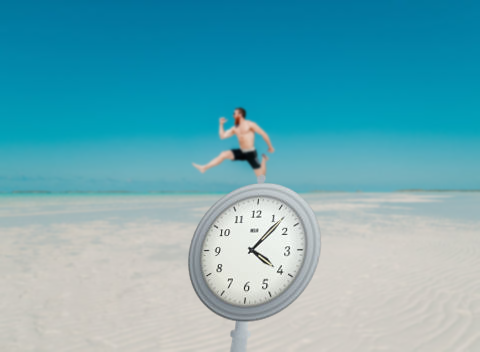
4:07
